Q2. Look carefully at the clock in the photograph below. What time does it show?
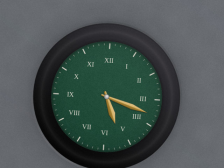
5:18
